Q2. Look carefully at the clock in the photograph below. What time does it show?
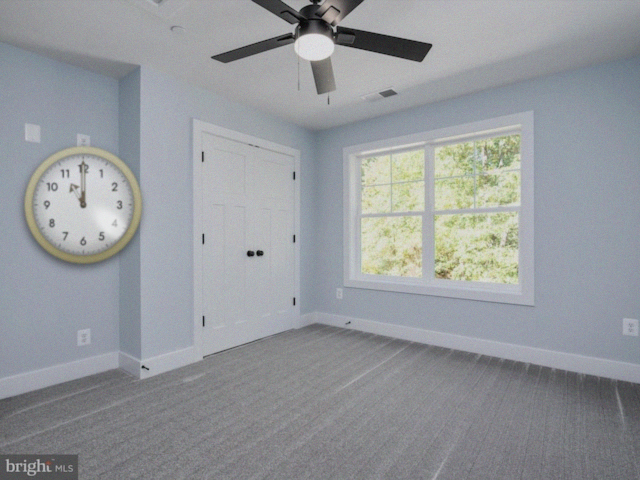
11:00
